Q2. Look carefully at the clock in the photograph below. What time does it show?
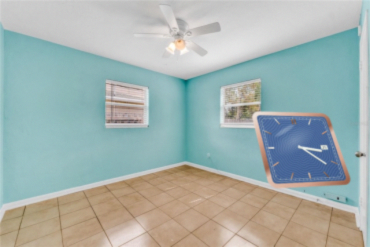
3:22
